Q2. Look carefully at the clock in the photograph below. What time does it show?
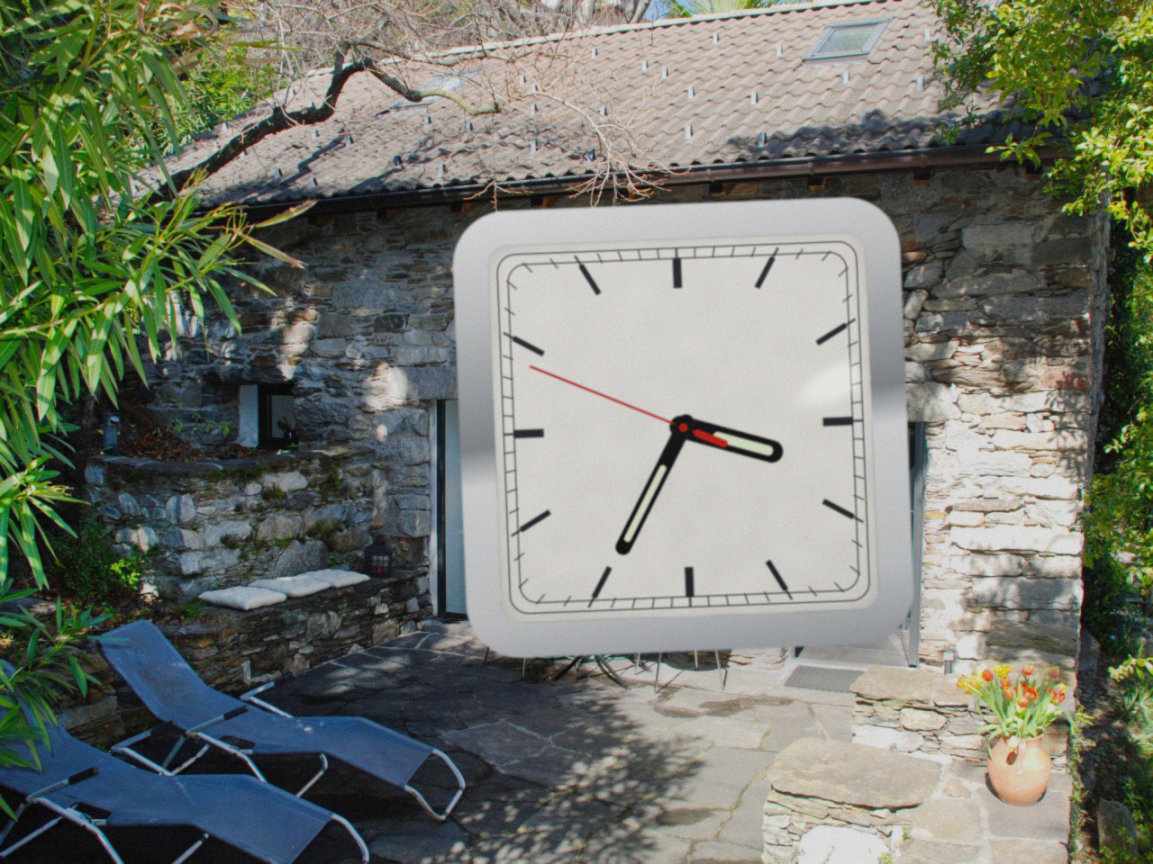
3:34:49
